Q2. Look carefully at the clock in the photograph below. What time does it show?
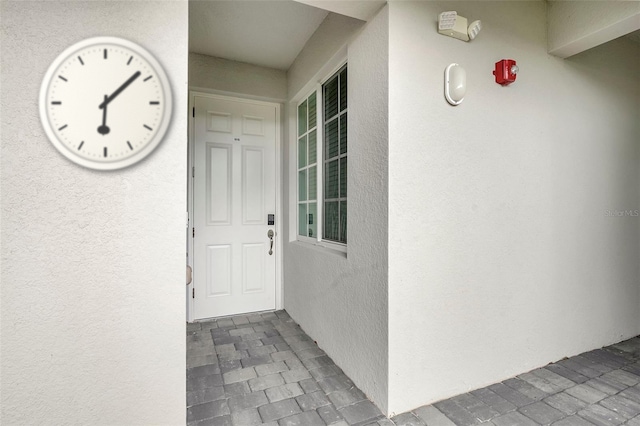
6:08
